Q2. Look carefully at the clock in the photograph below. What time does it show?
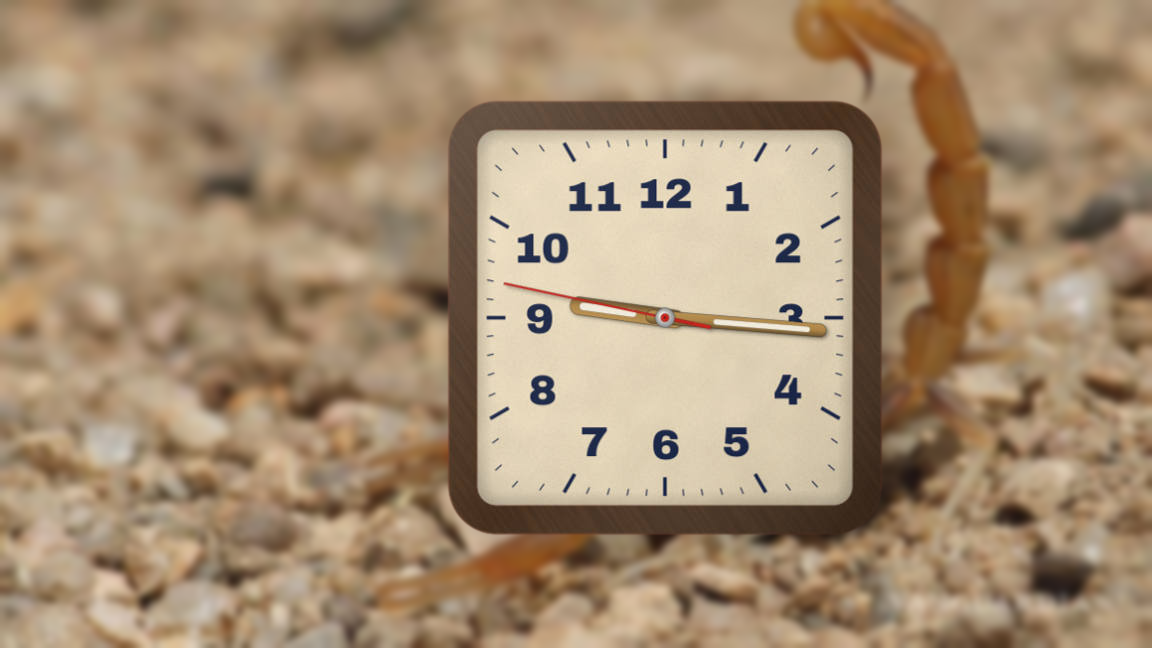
9:15:47
